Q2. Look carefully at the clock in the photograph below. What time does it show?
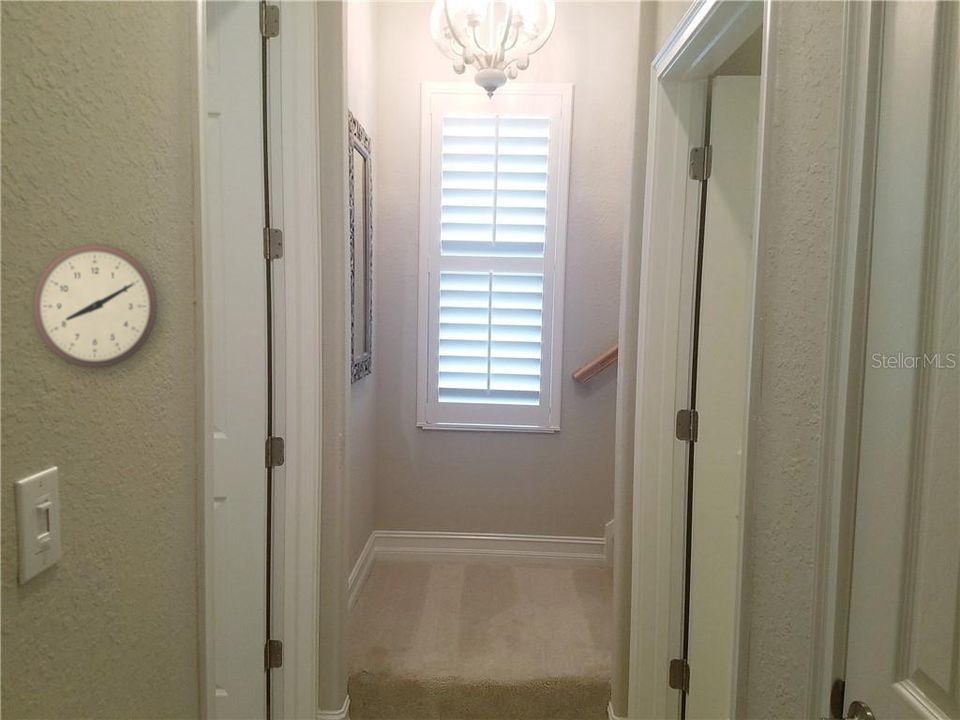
8:10
